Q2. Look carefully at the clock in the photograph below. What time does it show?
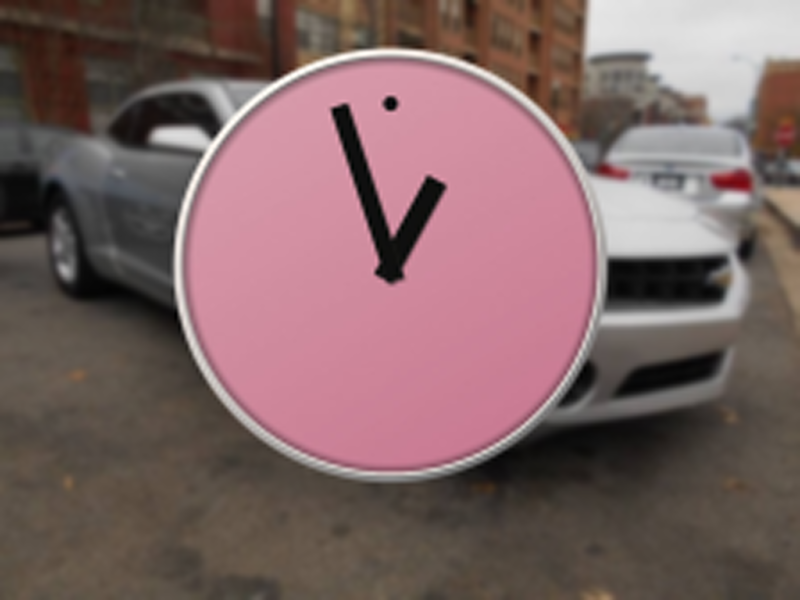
12:57
